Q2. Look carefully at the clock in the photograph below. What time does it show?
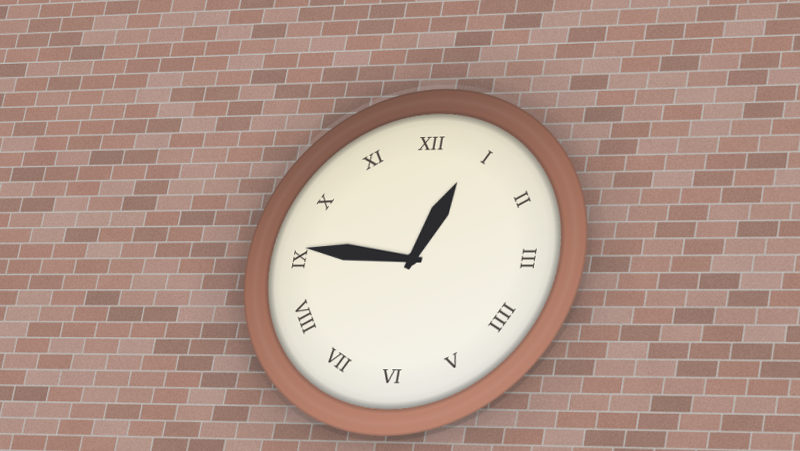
12:46
